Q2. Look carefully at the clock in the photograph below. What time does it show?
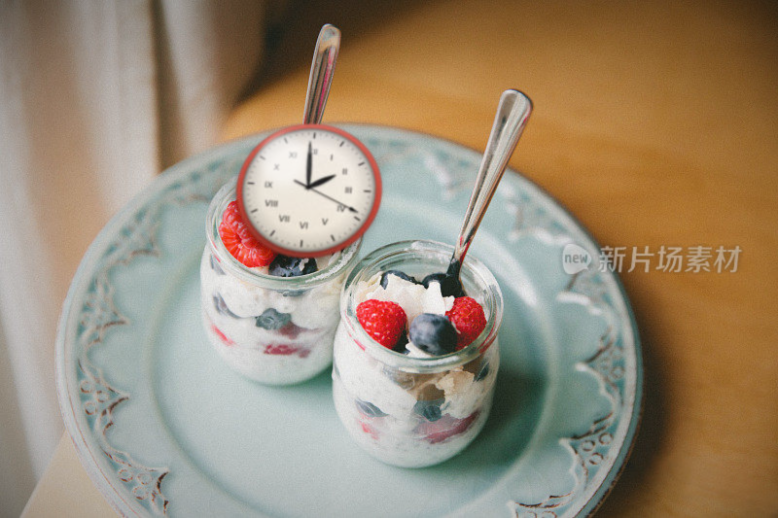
1:59:19
